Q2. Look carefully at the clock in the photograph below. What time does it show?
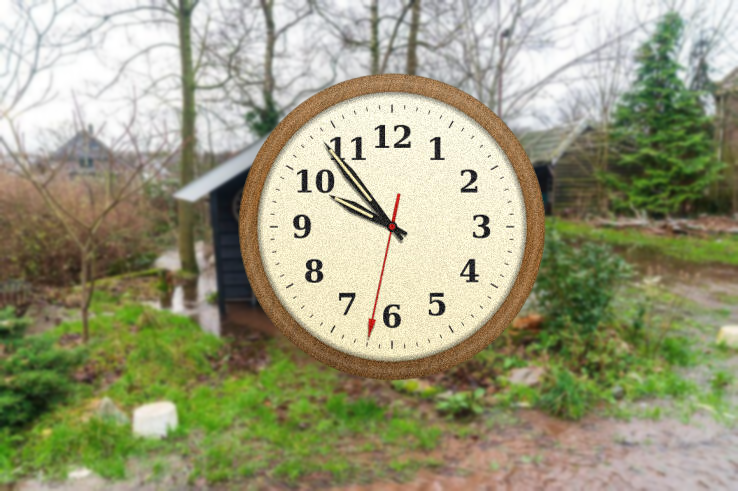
9:53:32
